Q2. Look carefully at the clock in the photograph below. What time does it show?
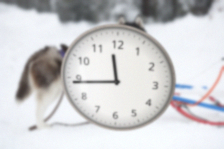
11:44
